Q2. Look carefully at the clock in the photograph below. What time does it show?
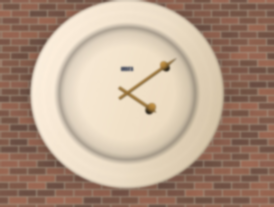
4:09
